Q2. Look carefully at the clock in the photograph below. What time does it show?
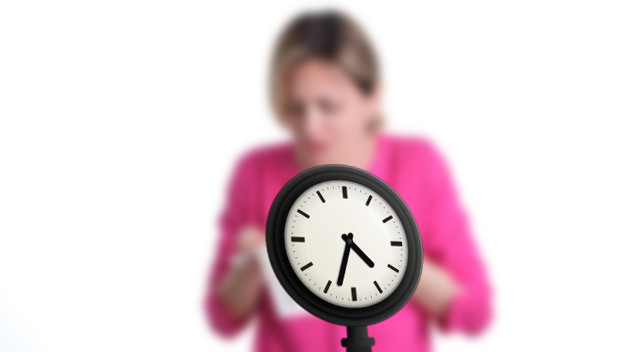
4:33
